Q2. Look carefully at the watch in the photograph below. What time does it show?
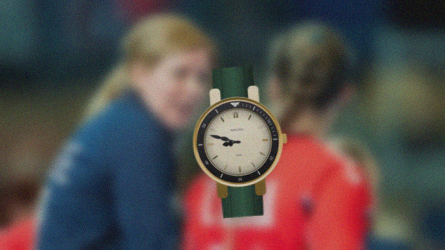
8:48
